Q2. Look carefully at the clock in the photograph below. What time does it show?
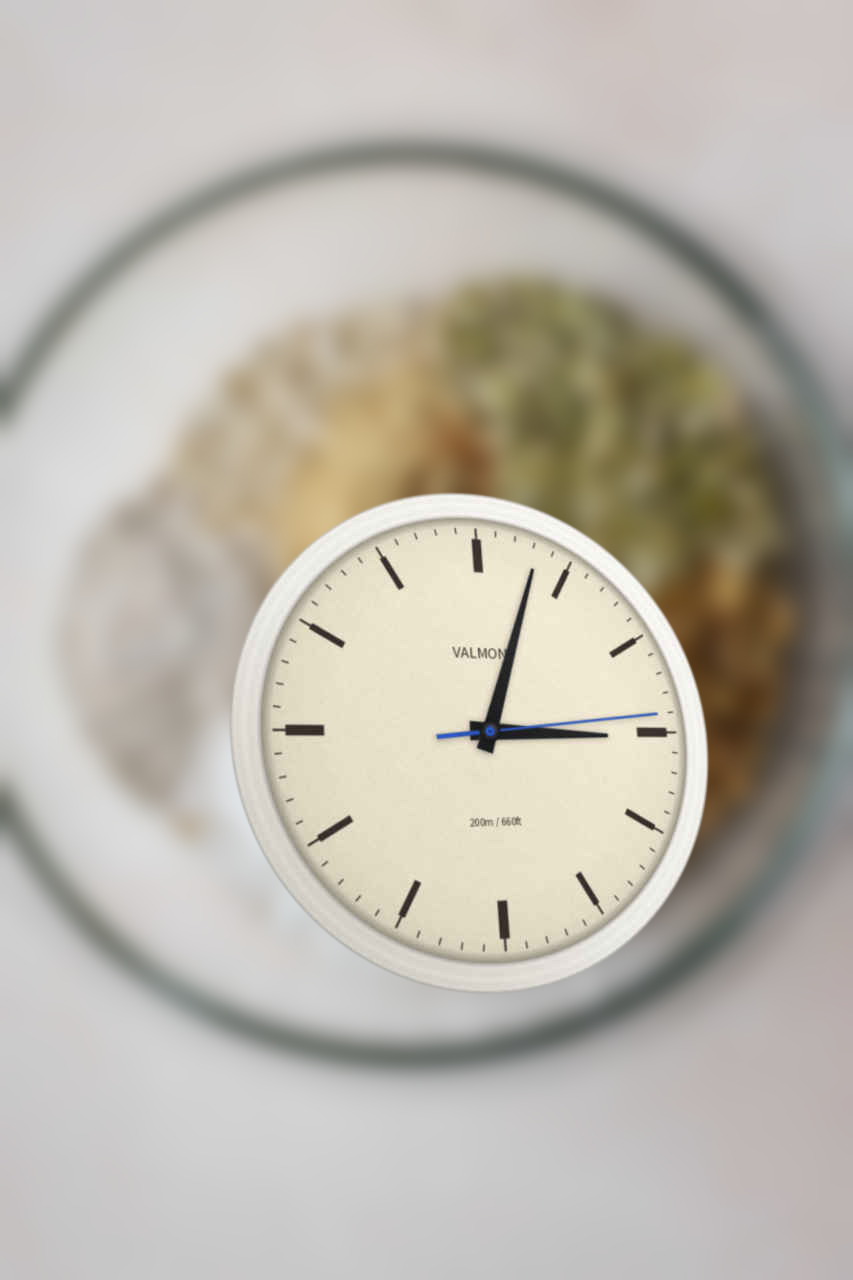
3:03:14
